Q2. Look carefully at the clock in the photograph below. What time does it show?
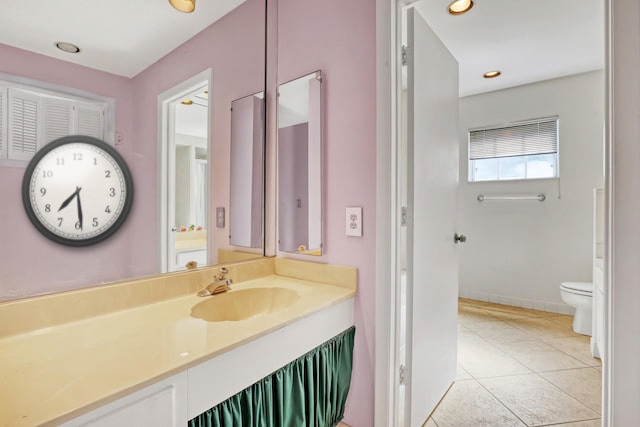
7:29
